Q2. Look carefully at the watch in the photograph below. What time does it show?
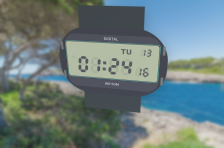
1:24:16
